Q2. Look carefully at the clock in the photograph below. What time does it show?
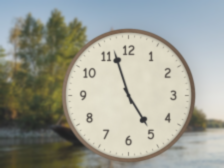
4:57
